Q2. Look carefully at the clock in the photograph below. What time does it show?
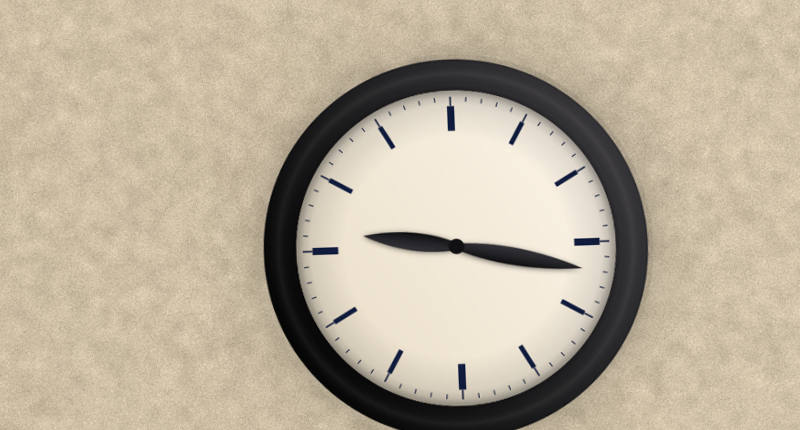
9:17
